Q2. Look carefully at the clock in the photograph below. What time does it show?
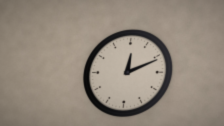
12:11
